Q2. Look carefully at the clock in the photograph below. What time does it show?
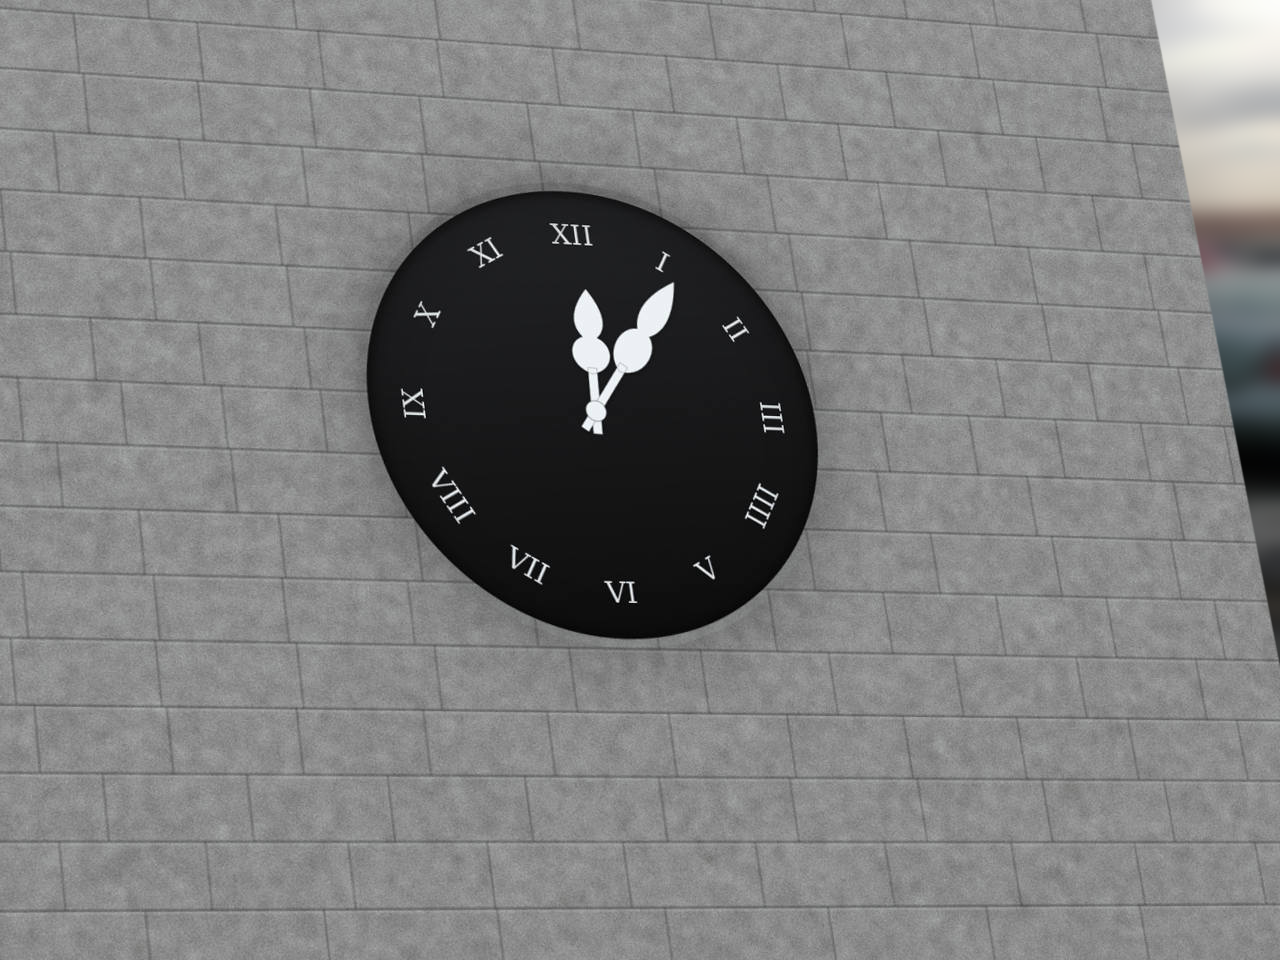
12:06
